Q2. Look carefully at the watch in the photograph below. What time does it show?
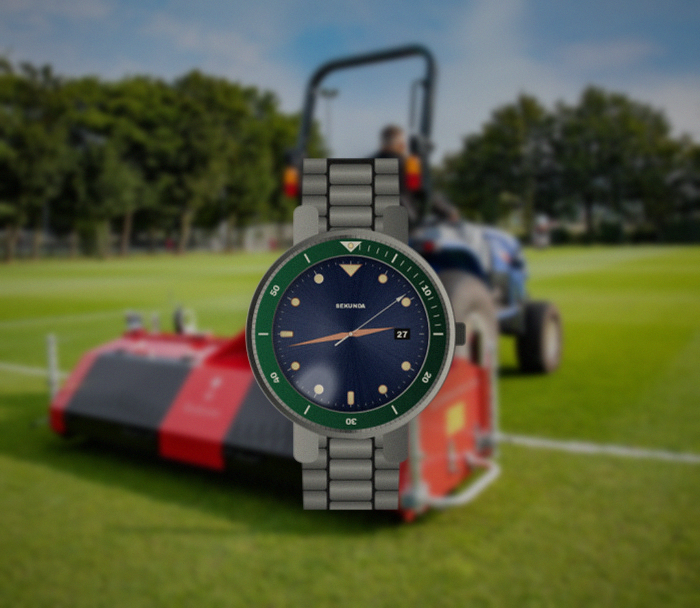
2:43:09
